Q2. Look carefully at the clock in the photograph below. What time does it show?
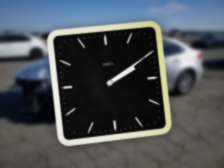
2:10
